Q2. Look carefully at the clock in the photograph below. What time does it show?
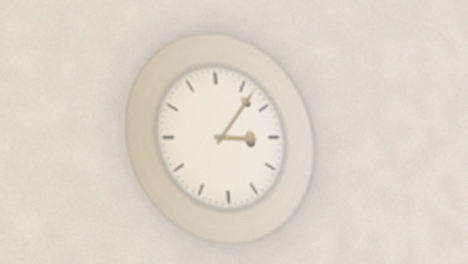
3:07
